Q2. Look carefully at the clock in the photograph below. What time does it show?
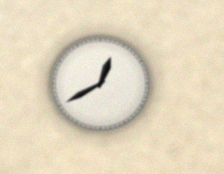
12:40
